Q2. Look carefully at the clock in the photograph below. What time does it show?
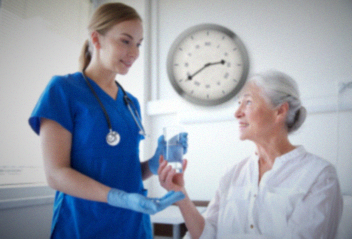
2:39
